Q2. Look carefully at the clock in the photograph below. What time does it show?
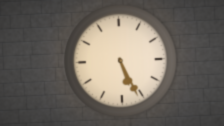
5:26
